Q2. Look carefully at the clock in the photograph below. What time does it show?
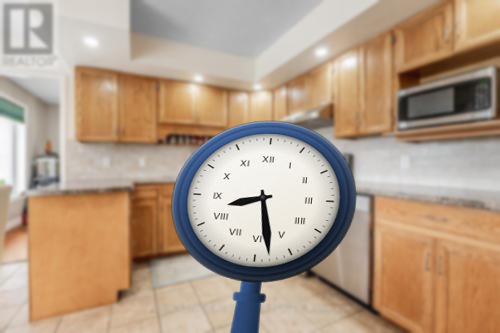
8:28
